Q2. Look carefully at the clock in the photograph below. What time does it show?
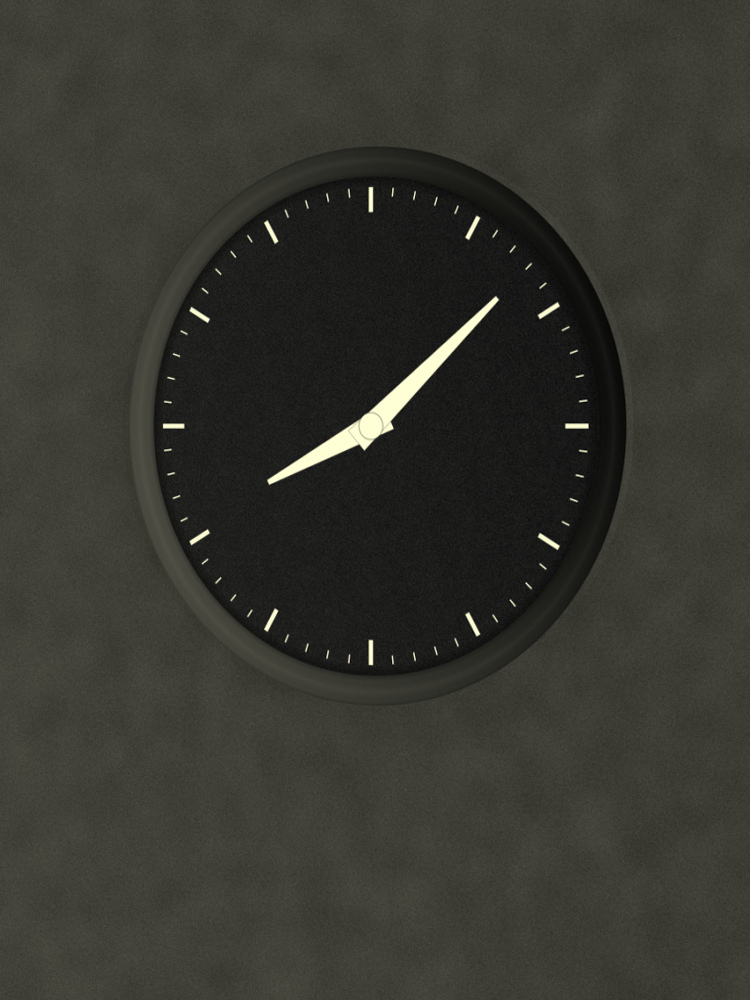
8:08
